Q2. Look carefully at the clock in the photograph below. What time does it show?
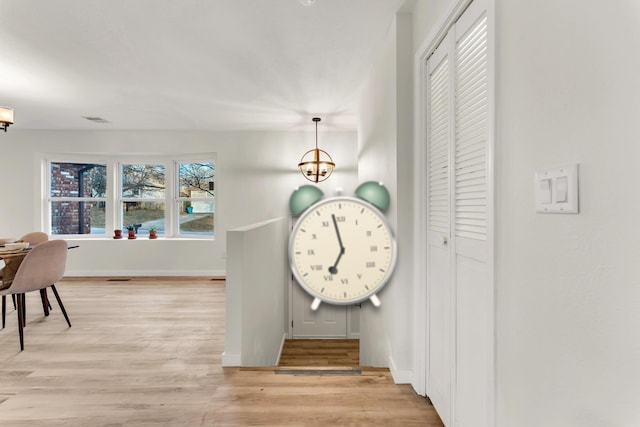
6:58
